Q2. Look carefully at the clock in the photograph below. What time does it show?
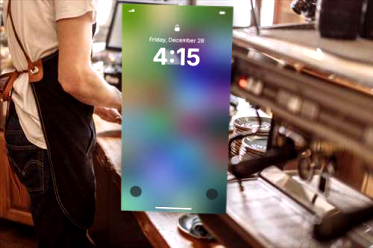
4:15
